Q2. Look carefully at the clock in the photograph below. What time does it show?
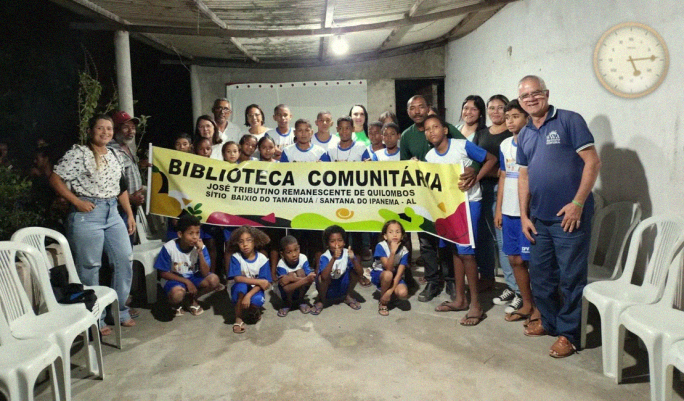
5:14
